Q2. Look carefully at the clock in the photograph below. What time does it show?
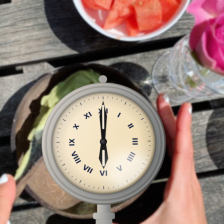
6:00
